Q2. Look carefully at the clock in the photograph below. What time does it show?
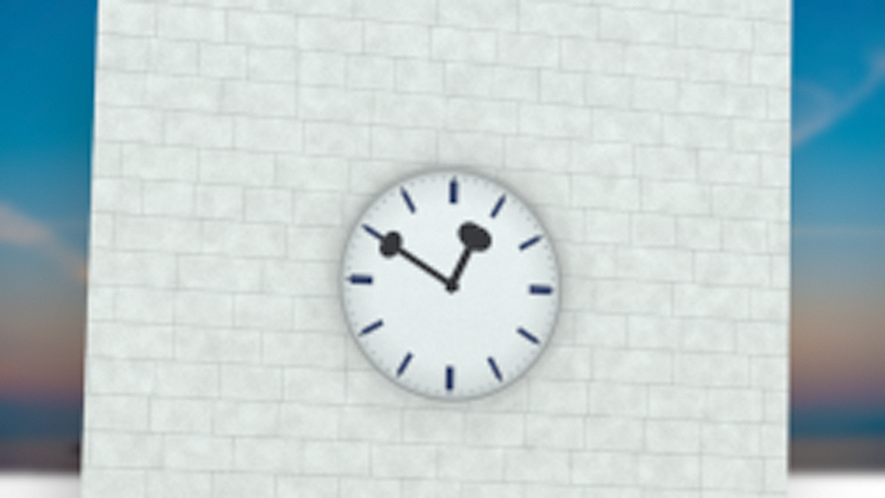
12:50
